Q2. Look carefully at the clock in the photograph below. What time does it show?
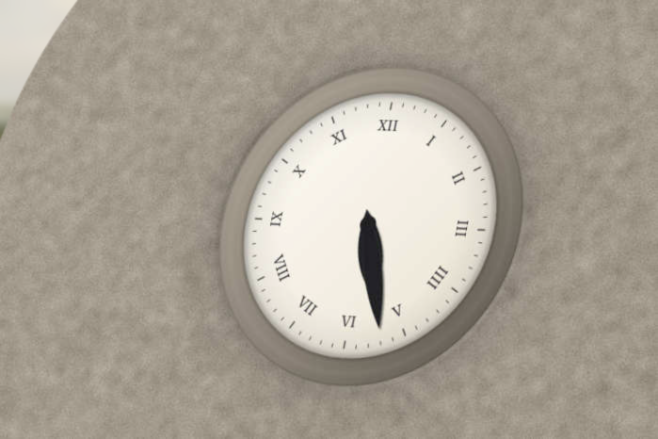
5:27
